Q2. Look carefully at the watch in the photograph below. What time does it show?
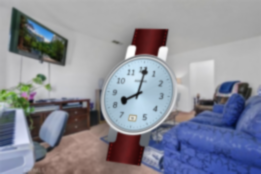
8:01
